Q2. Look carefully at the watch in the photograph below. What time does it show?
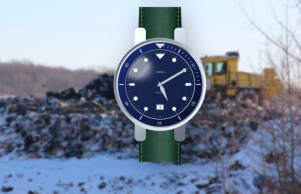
5:10
